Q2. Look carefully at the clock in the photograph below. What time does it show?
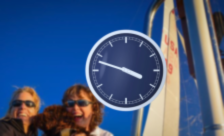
3:48
